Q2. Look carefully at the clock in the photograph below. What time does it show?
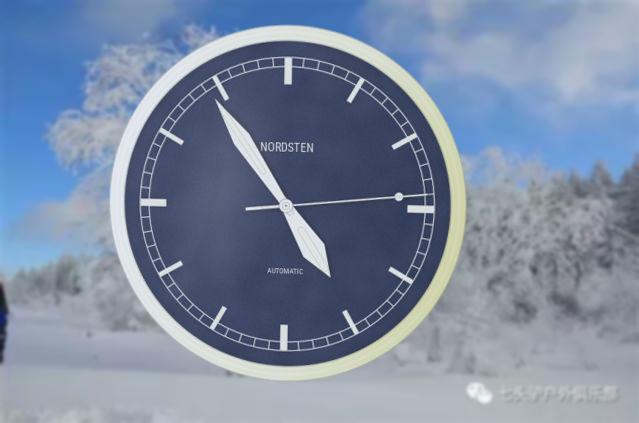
4:54:14
